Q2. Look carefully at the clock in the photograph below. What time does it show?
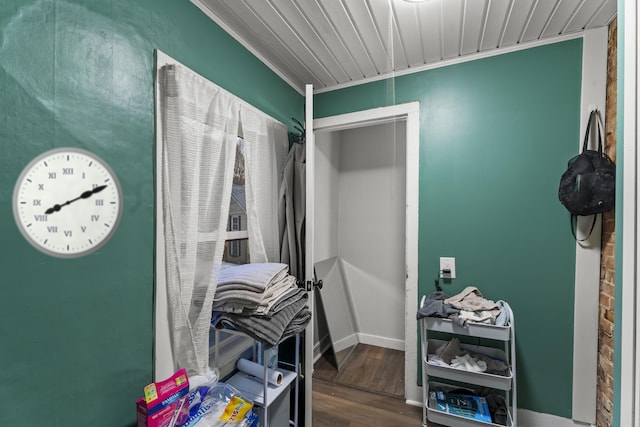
8:11
